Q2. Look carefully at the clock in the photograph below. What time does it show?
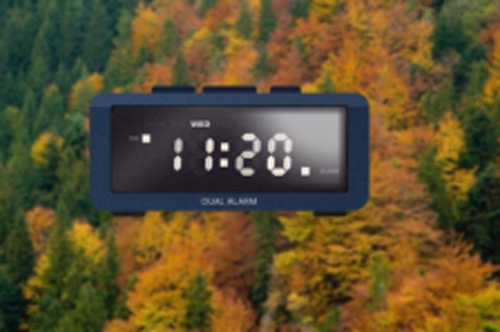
11:20
